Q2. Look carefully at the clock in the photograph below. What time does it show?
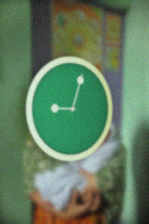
9:03
